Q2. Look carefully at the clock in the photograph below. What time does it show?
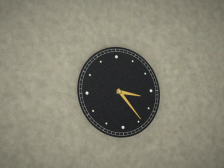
3:24
